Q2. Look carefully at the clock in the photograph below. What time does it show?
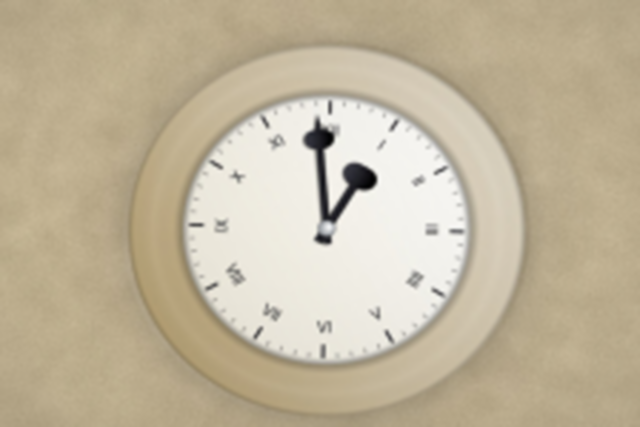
12:59
